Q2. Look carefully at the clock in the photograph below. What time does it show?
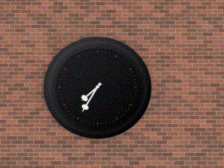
7:35
